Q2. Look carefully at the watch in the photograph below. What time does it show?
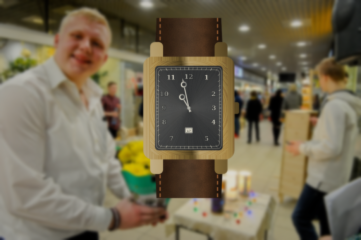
10:58
